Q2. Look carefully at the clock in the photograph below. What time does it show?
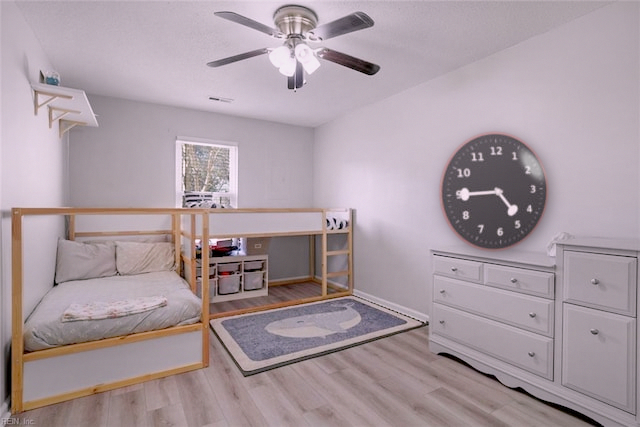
4:45
